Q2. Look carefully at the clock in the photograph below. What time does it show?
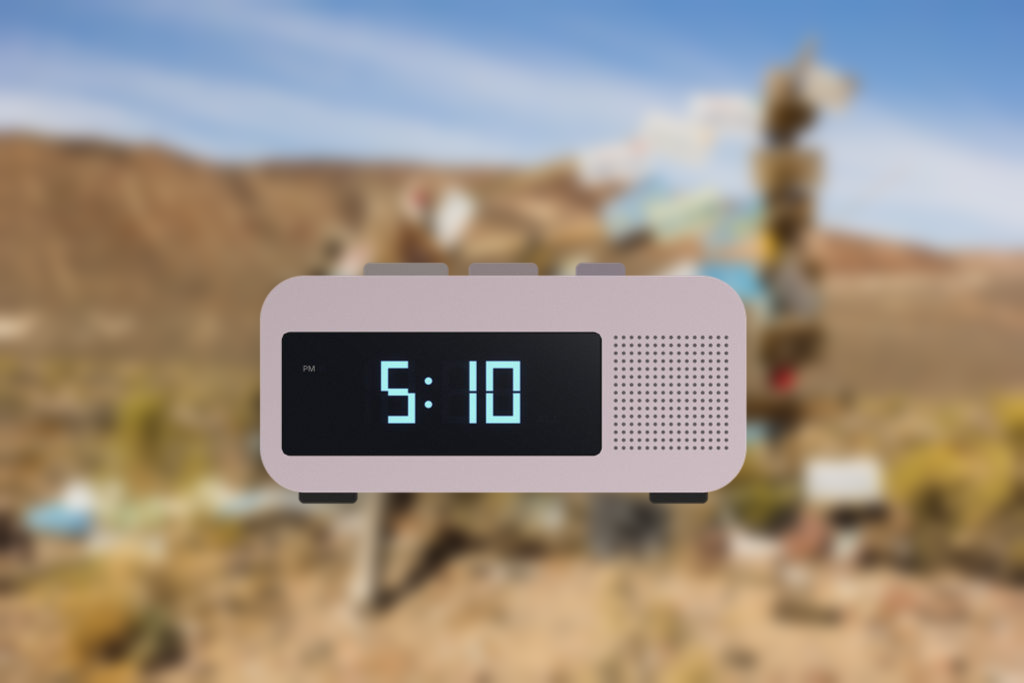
5:10
